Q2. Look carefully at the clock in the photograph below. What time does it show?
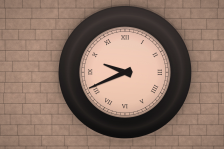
9:41
